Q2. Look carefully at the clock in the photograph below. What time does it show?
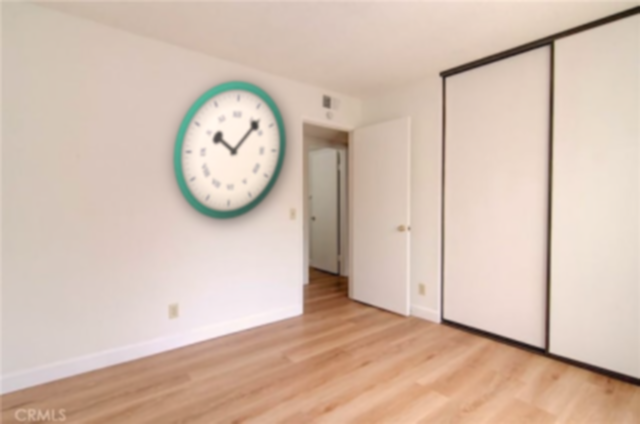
10:07
